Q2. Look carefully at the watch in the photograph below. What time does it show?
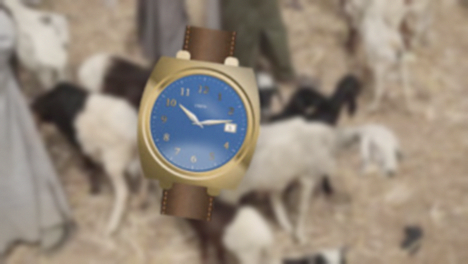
10:13
